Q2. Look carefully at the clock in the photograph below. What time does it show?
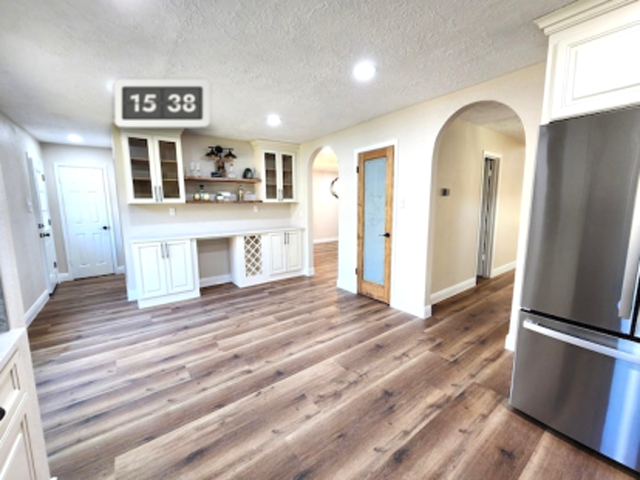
15:38
